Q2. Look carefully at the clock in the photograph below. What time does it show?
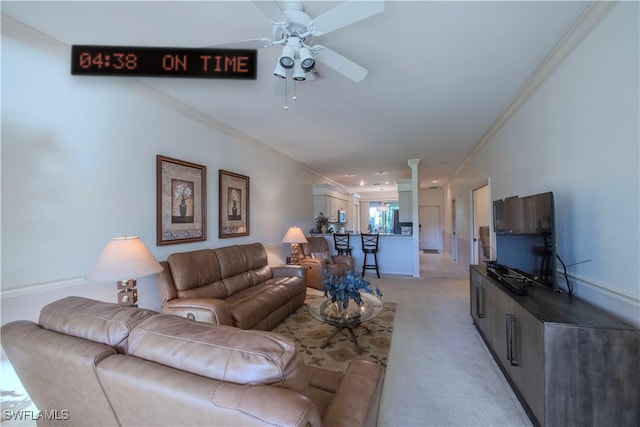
4:38
